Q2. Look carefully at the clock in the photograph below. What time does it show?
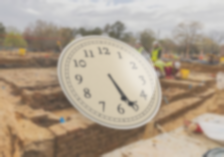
5:26
